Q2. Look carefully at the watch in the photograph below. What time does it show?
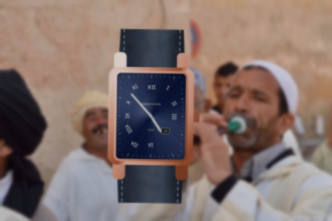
4:53
